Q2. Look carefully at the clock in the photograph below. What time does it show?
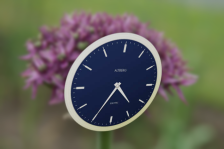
4:35
